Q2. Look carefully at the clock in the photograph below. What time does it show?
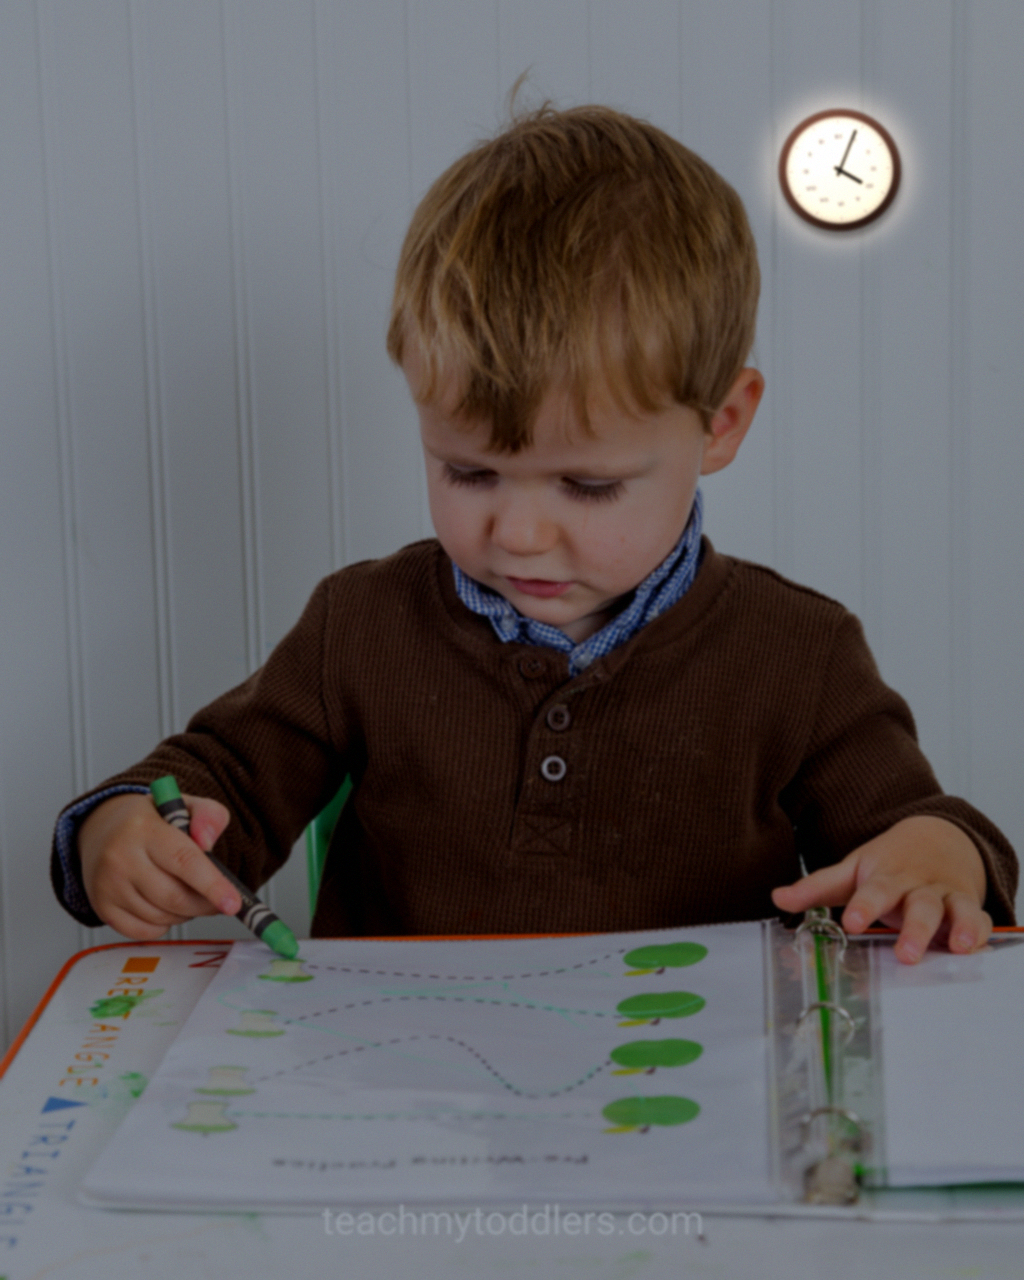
4:04
